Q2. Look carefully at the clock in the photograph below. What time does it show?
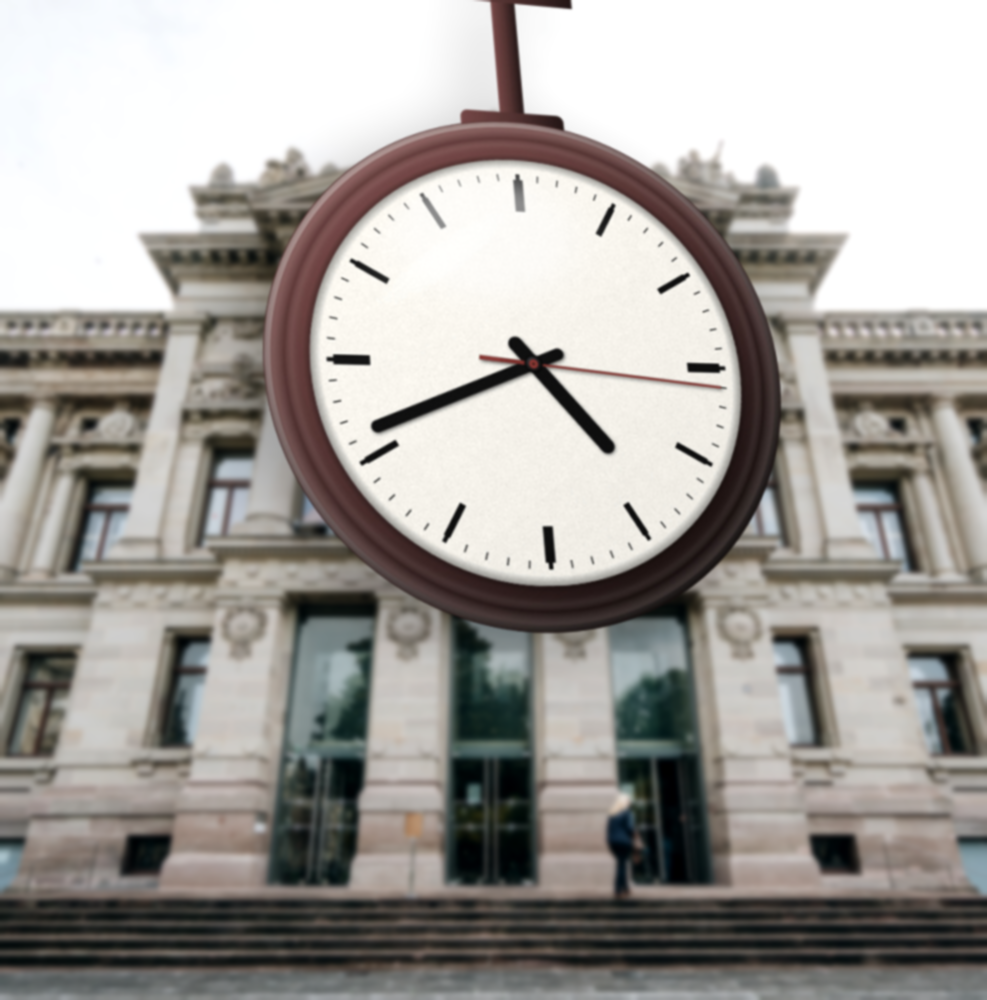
4:41:16
